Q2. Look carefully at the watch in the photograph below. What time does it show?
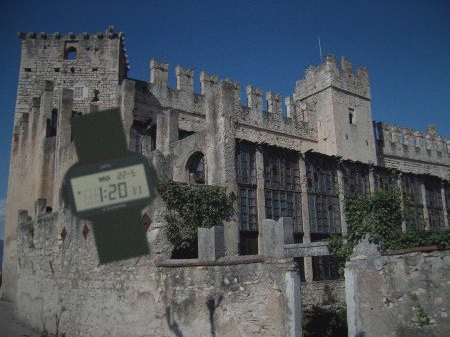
1:20
